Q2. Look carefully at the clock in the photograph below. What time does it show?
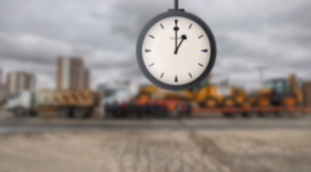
1:00
